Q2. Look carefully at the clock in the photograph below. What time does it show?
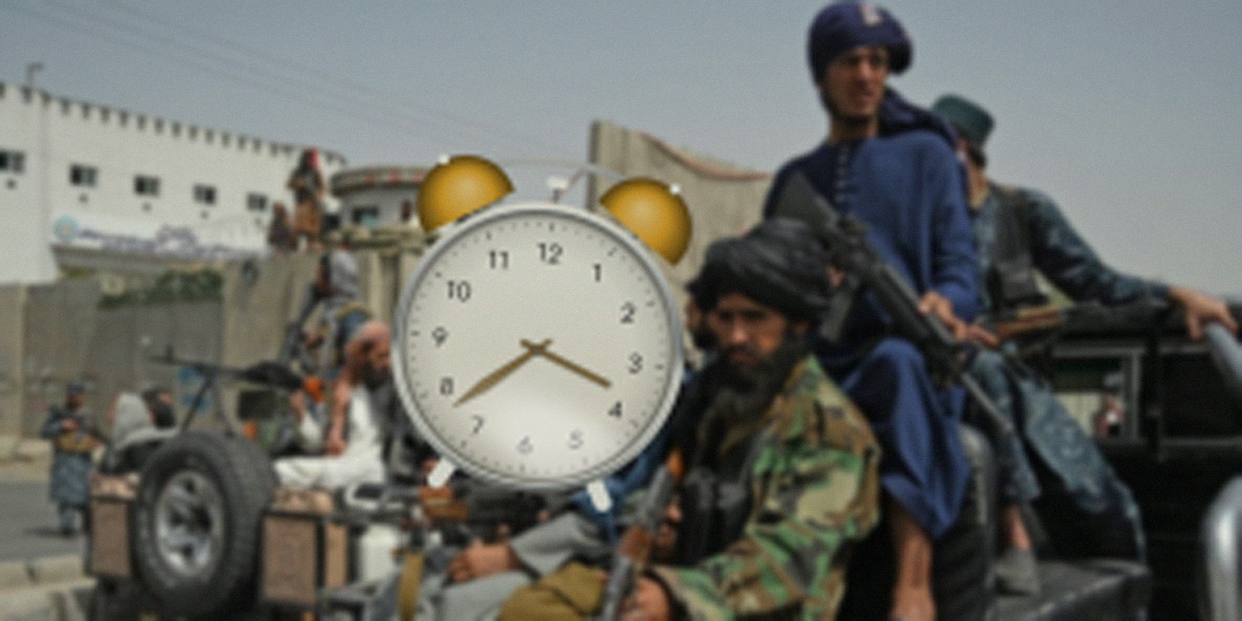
3:38
